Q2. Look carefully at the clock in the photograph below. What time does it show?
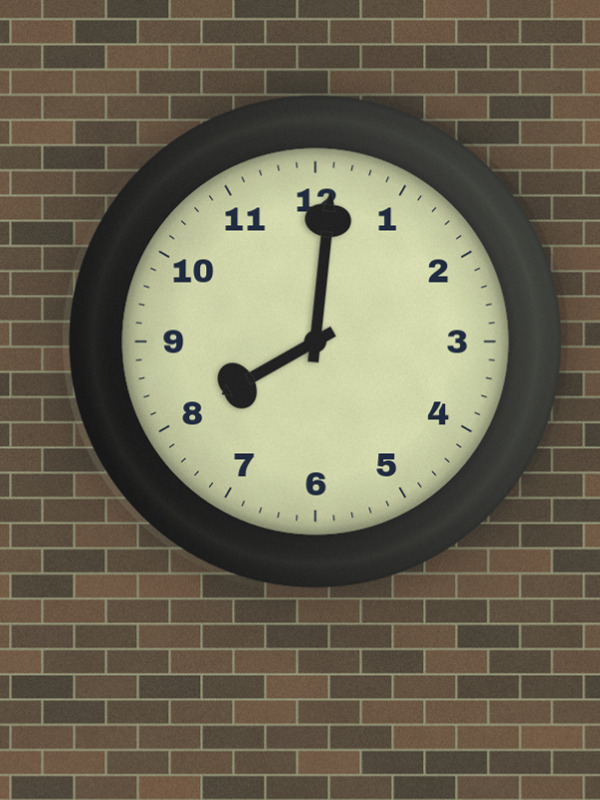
8:01
